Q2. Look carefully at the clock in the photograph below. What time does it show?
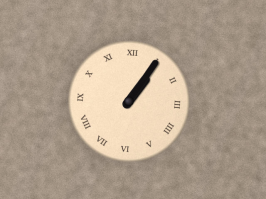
1:05
